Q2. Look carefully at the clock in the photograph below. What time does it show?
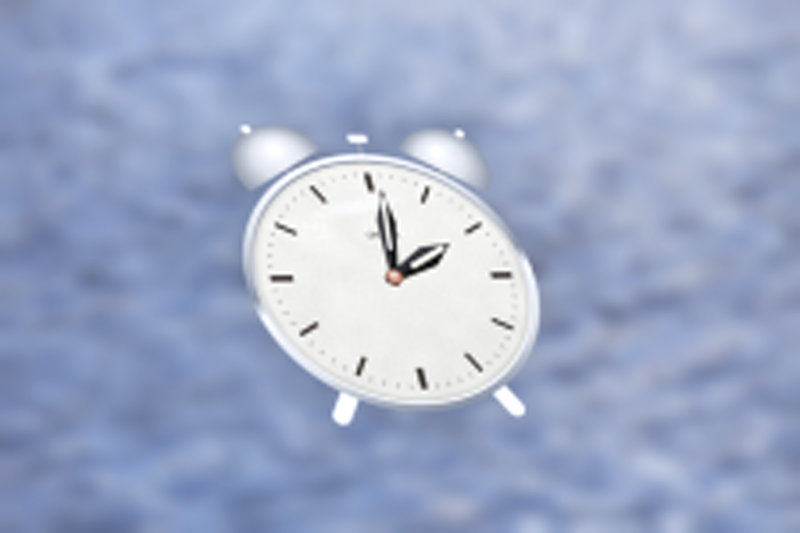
2:01
